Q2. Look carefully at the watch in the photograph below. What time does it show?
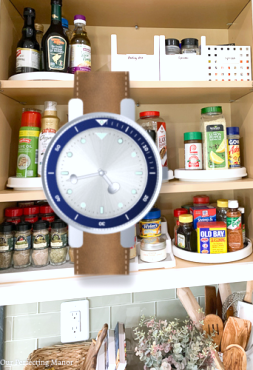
4:43
